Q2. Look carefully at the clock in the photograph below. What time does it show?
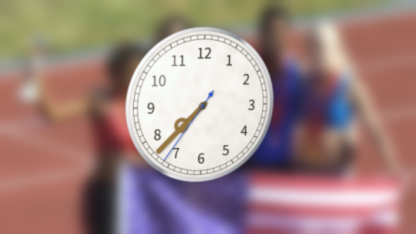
7:37:36
